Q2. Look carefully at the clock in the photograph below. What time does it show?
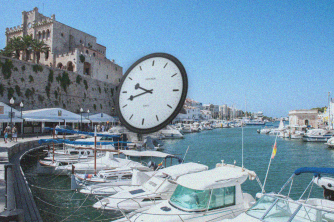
9:42
